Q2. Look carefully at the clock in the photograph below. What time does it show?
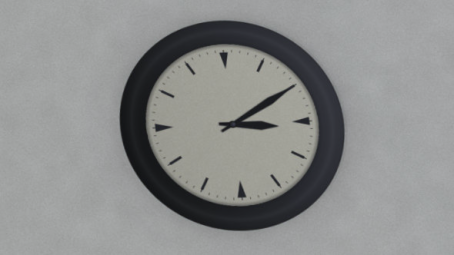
3:10
